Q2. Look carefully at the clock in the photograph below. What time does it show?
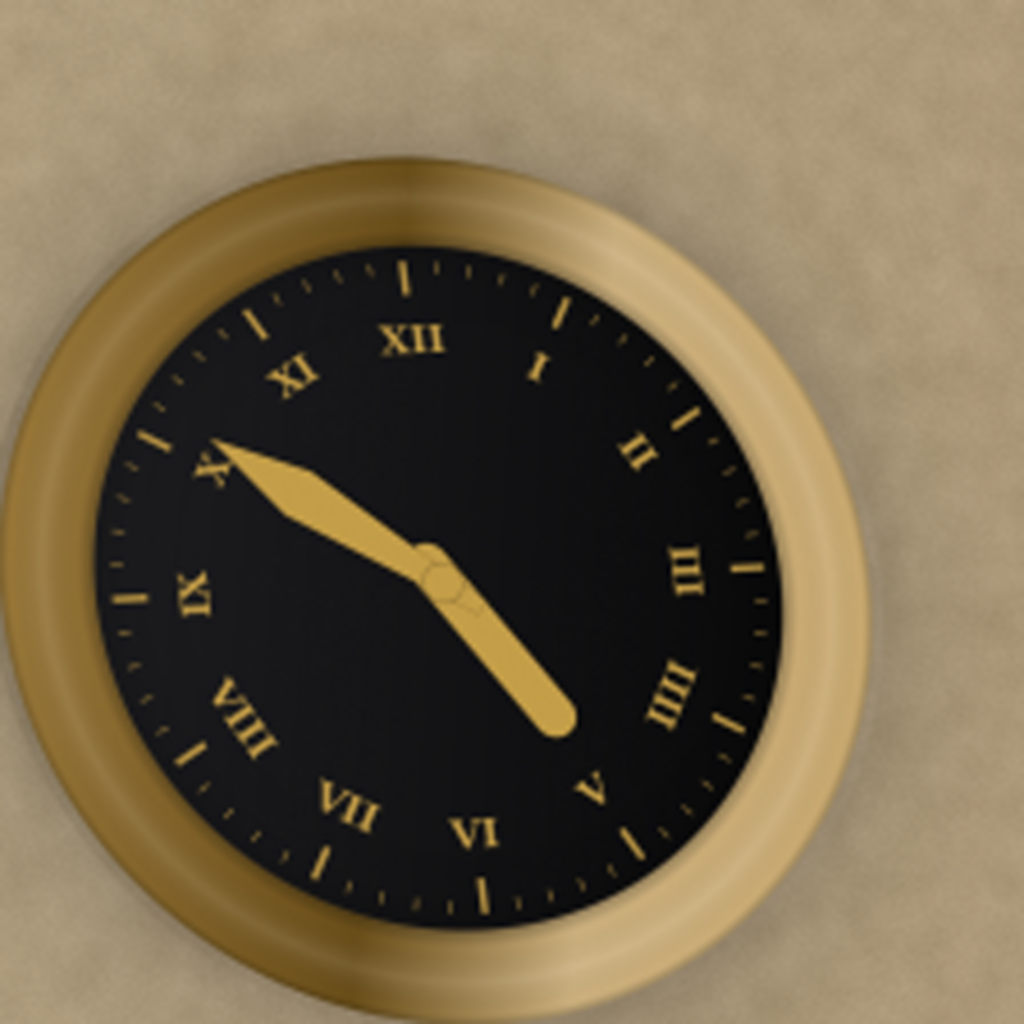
4:51
